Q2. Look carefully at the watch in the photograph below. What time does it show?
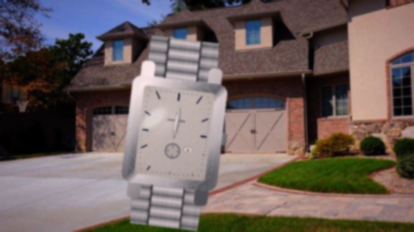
12:01
